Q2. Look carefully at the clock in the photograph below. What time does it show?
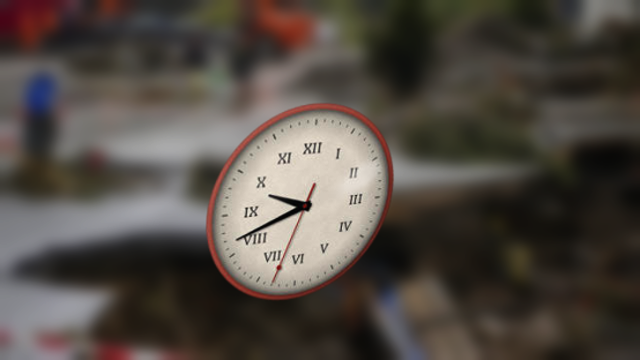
9:41:33
